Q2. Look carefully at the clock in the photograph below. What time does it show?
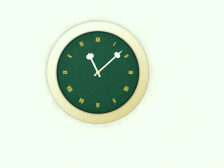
11:08
